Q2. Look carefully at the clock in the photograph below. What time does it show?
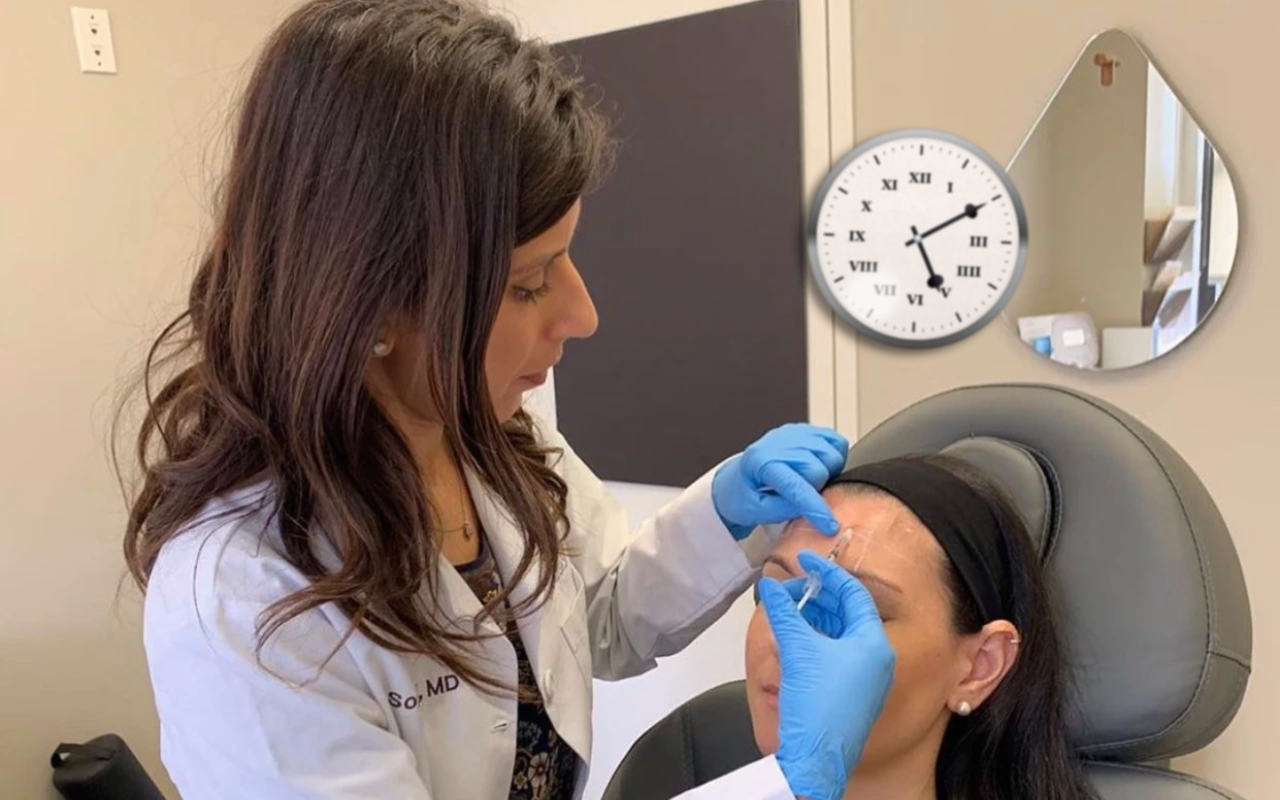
5:10
